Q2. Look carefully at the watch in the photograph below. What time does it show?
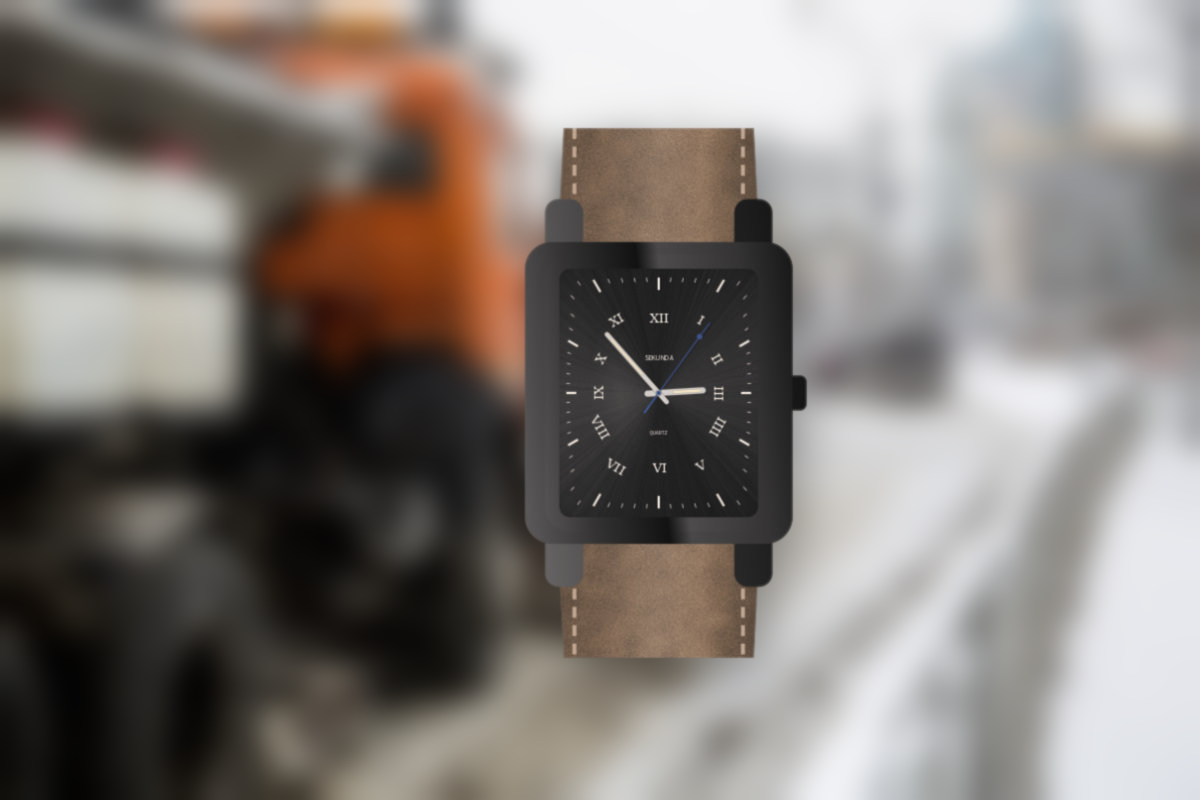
2:53:06
